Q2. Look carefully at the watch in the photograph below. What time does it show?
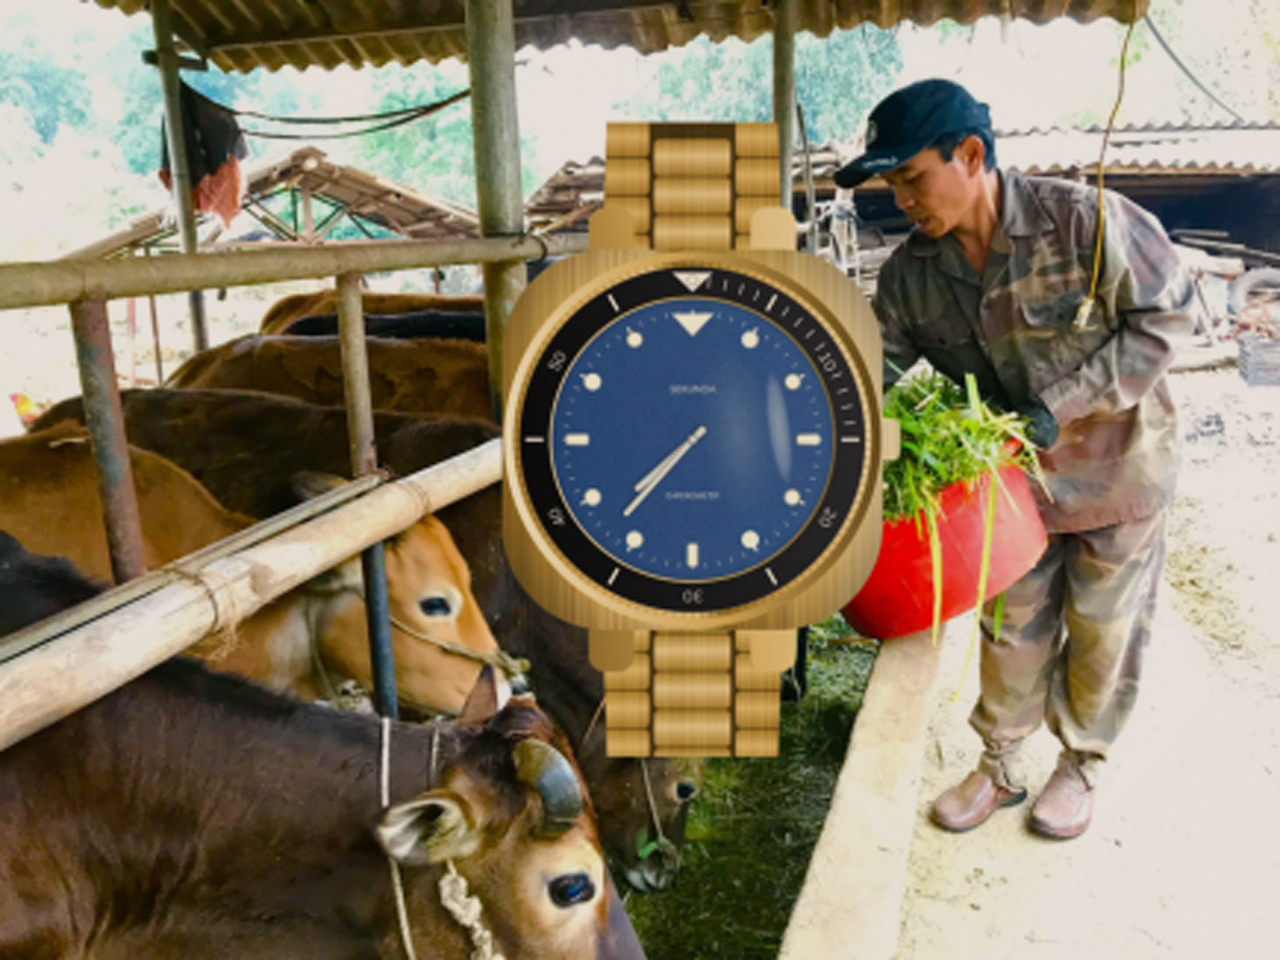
7:37
